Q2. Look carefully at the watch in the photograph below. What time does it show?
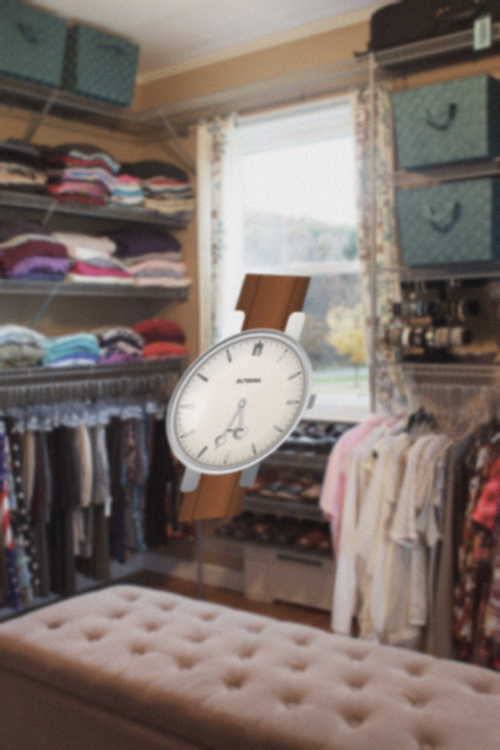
5:33
